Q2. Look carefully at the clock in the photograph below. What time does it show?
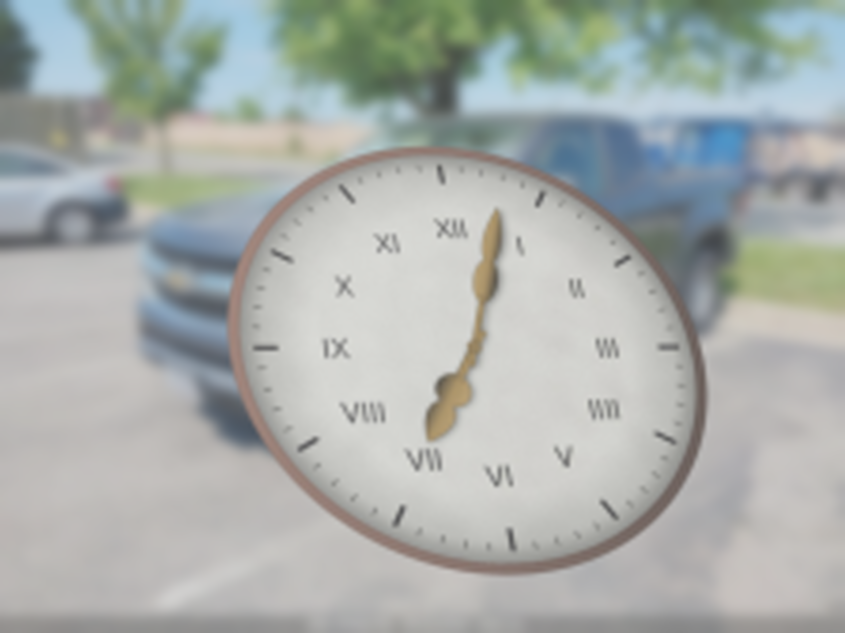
7:03
